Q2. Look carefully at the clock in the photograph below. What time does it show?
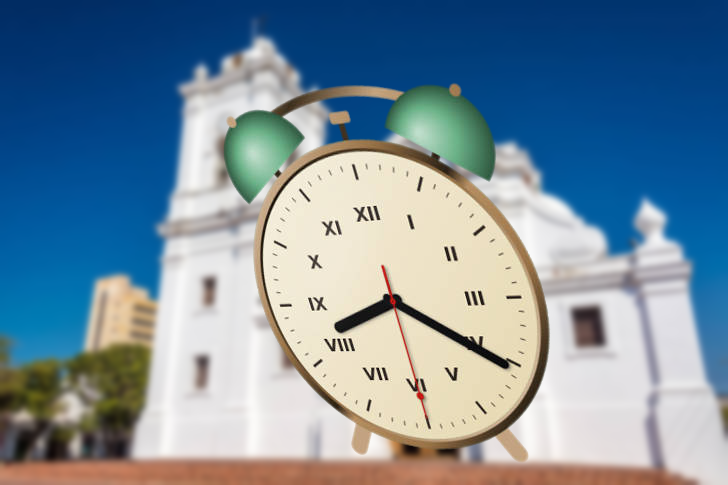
8:20:30
